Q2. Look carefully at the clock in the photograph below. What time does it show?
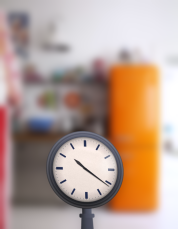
10:21
